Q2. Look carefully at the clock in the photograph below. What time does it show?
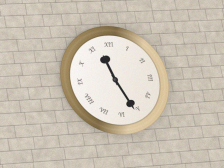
11:26
